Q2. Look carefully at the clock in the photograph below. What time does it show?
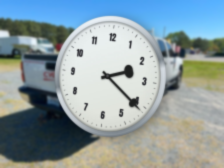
2:21
